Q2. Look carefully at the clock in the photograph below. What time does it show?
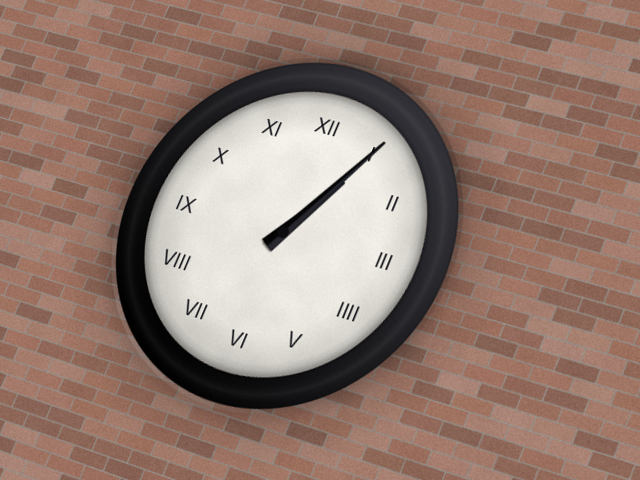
1:05
